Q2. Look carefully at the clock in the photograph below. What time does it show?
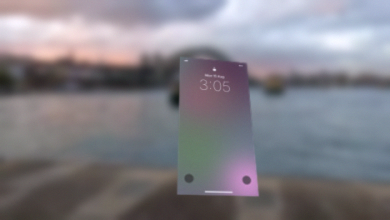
3:05
